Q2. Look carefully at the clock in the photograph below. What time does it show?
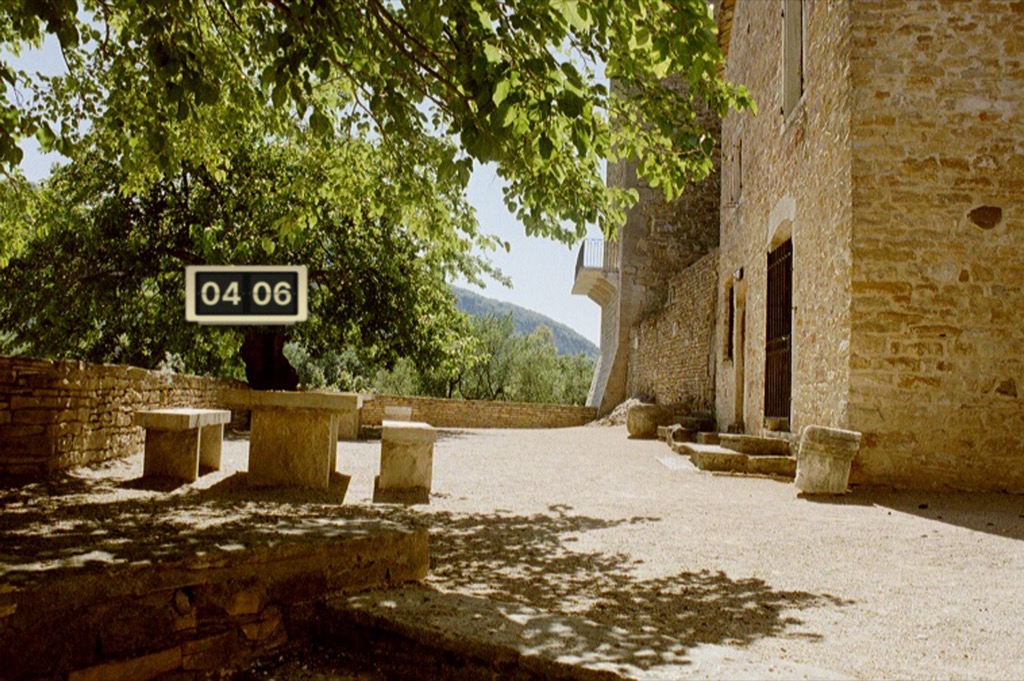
4:06
